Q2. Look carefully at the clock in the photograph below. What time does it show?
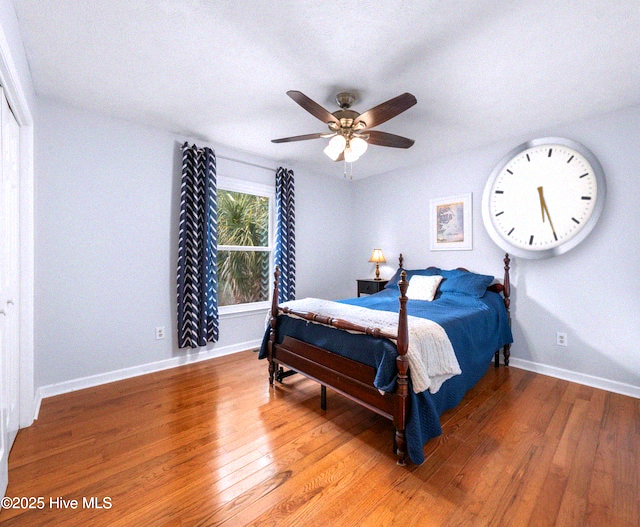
5:25
